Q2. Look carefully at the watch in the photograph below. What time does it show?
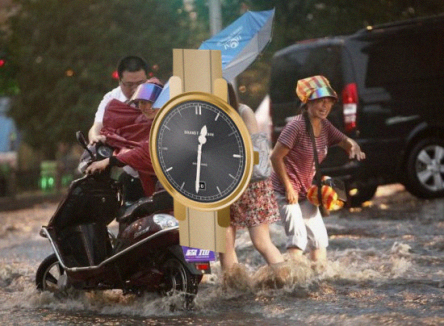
12:31
